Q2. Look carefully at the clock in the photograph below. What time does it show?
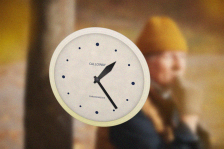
1:24
